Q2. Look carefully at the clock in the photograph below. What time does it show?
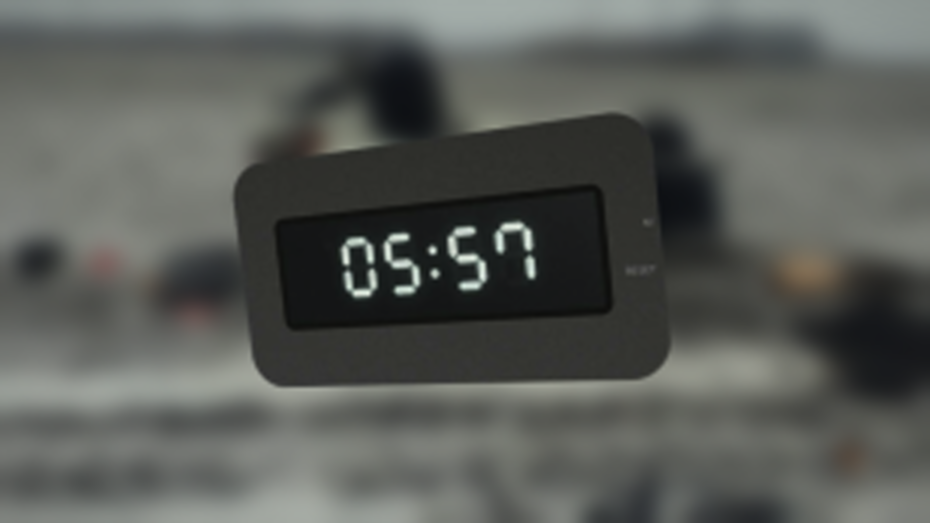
5:57
